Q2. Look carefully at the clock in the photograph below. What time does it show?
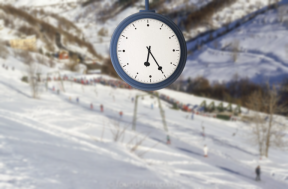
6:25
